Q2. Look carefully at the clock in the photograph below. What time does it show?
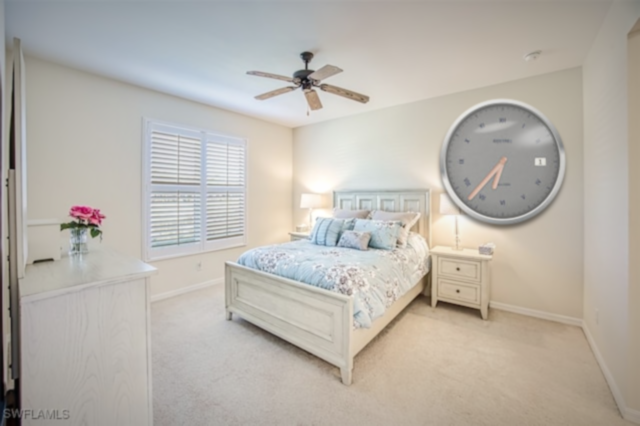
6:37
